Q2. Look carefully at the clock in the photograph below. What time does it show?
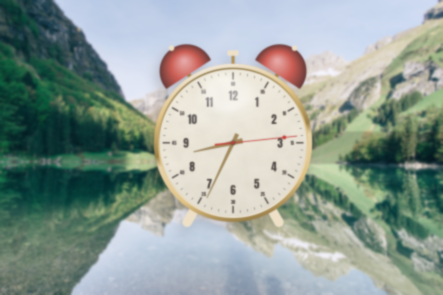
8:34:14
